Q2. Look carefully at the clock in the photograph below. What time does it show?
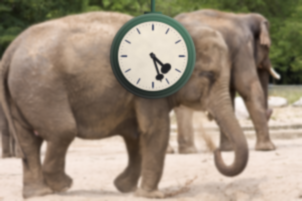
4:27
